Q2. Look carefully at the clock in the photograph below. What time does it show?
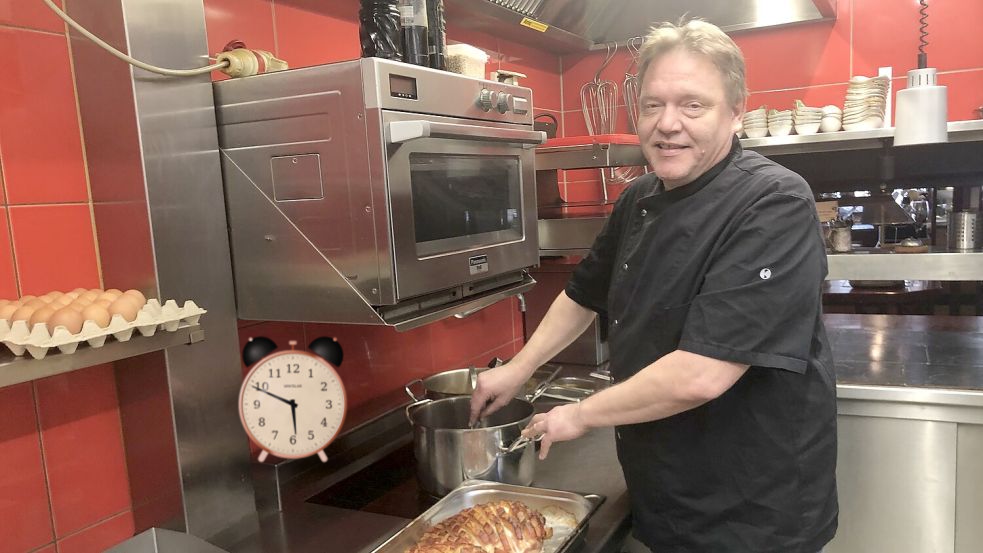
5:49
